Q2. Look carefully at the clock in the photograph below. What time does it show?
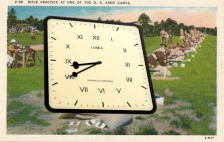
8:40
